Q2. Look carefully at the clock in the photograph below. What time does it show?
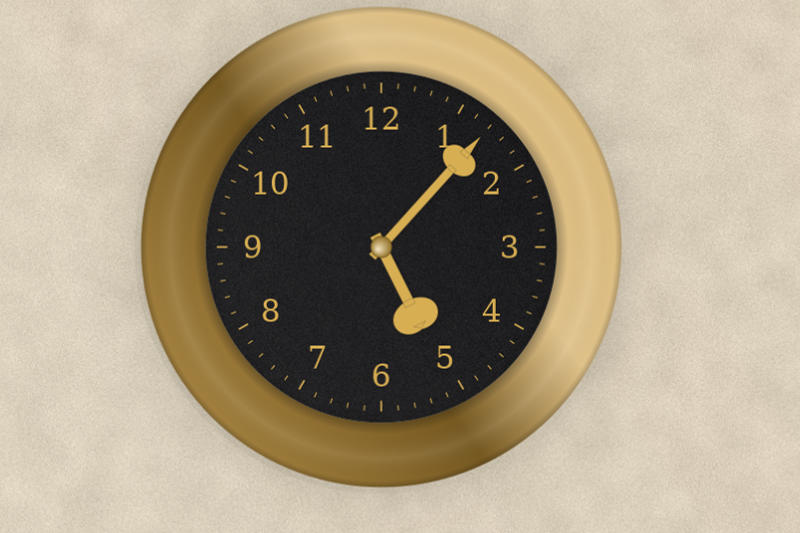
5:07
